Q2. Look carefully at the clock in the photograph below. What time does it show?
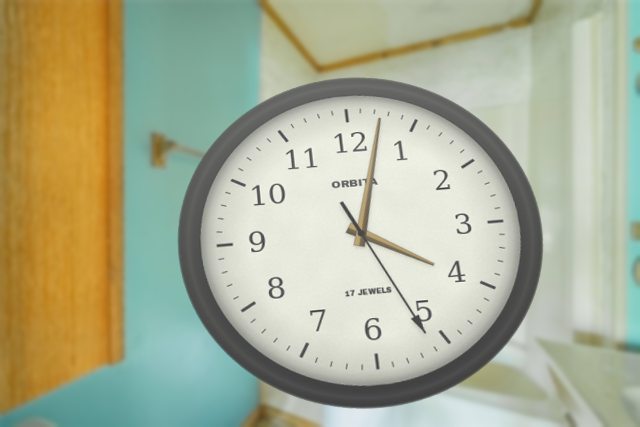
4:02:26
